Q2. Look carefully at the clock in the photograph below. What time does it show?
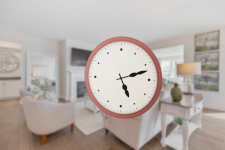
5:12
